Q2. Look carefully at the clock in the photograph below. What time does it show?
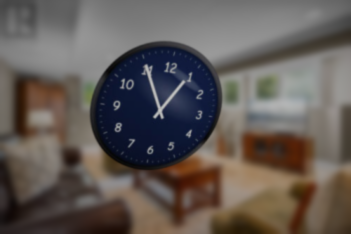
12:55
